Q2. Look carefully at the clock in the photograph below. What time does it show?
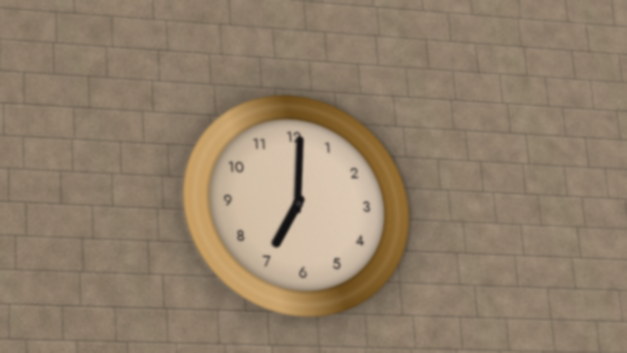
7:01
